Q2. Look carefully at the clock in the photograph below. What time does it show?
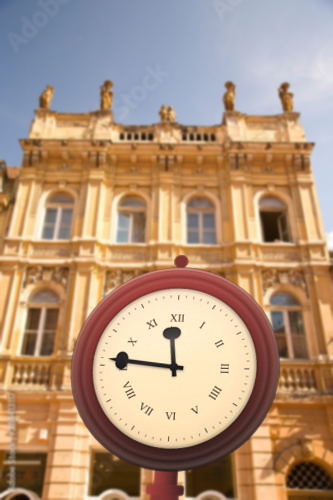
11:46
